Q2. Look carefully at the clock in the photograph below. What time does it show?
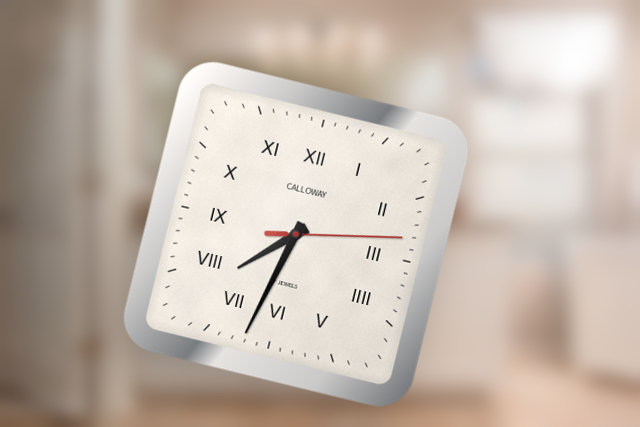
7:32:13
